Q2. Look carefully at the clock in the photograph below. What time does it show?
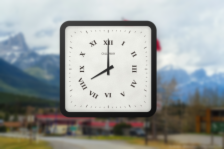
8:00
